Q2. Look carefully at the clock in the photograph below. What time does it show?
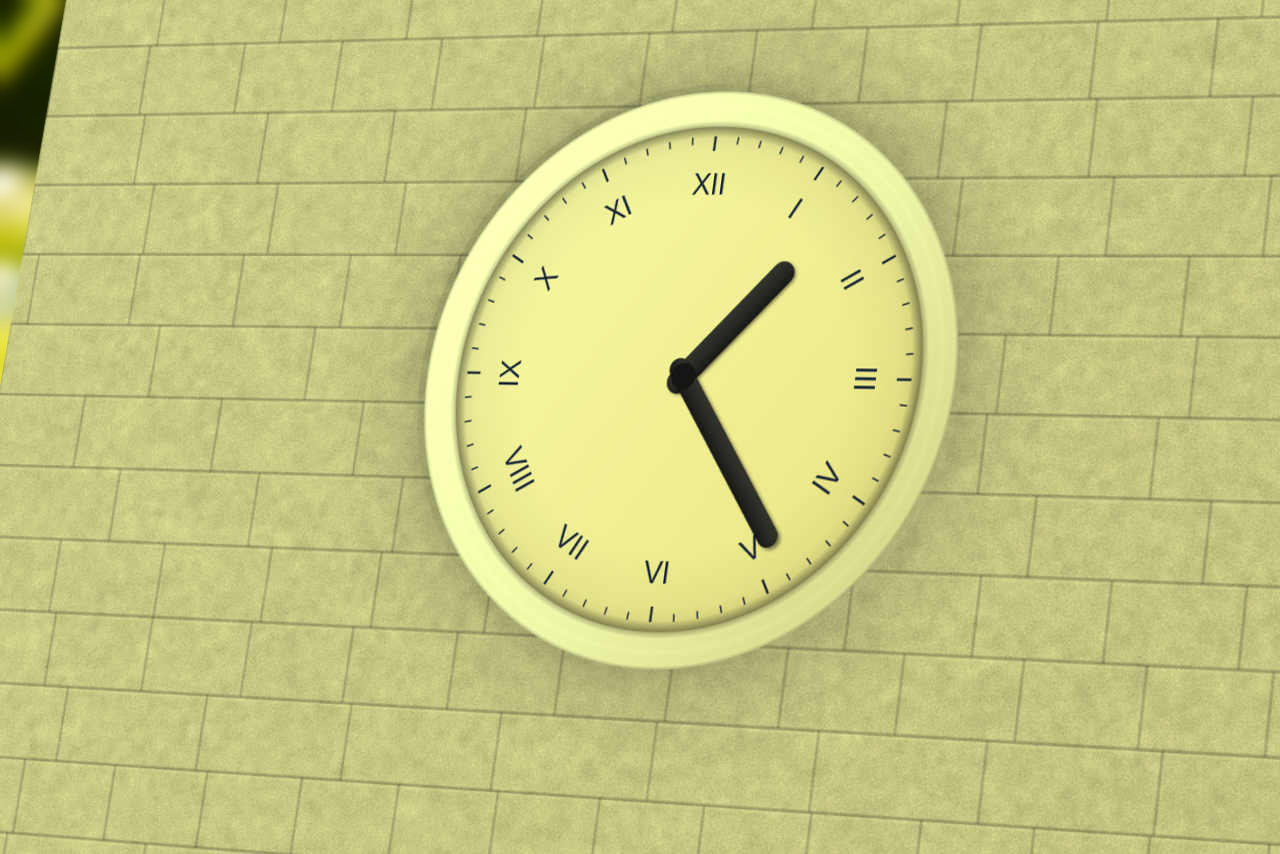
1:24
